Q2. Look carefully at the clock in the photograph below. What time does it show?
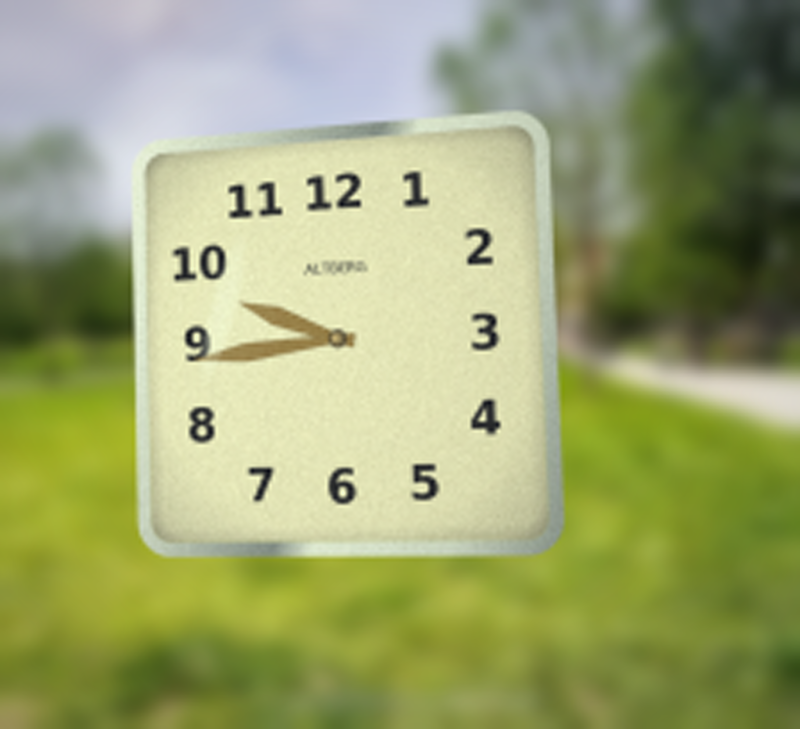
9:44
